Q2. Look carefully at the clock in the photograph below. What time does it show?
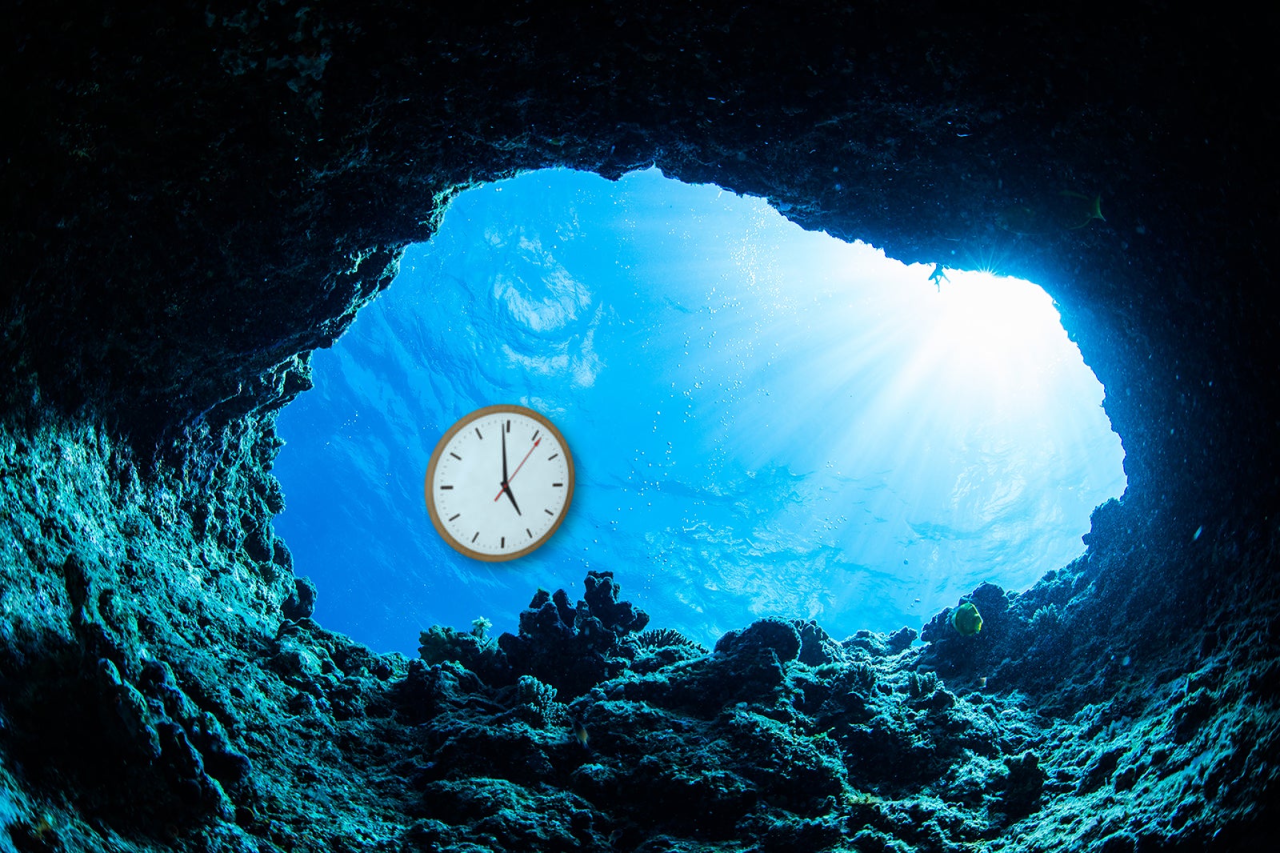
4:59:06
